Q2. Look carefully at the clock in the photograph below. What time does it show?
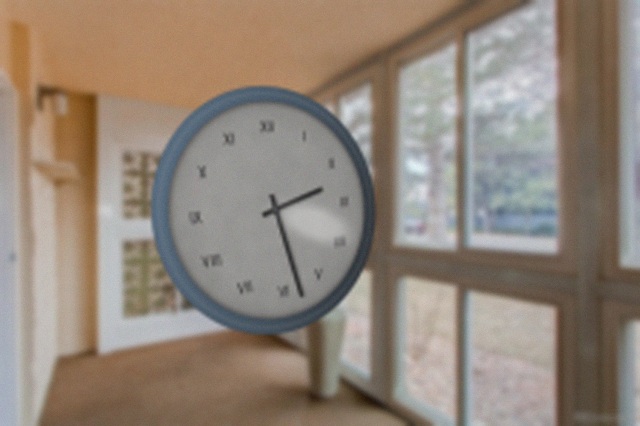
2:28
